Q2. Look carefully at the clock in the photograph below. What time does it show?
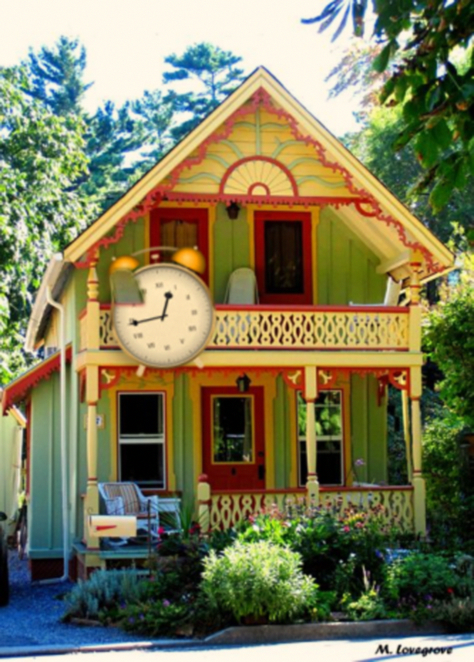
12:44
